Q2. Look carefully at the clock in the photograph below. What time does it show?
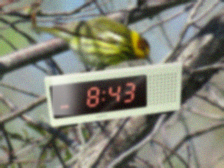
8:43
